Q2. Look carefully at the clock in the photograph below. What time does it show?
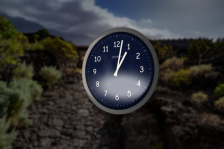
1:02
